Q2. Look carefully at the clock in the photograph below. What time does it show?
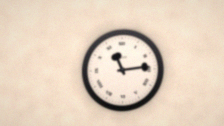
11:14
